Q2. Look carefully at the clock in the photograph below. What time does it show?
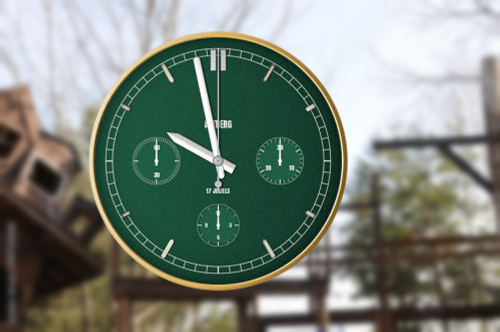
9:58
